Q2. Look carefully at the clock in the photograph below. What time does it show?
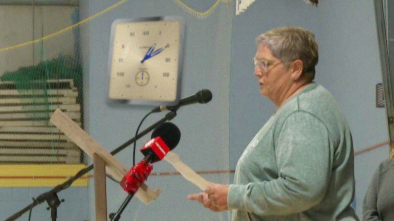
1:10
